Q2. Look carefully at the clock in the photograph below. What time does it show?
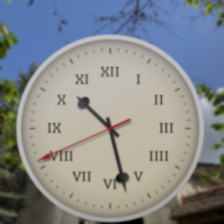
10:27:41
